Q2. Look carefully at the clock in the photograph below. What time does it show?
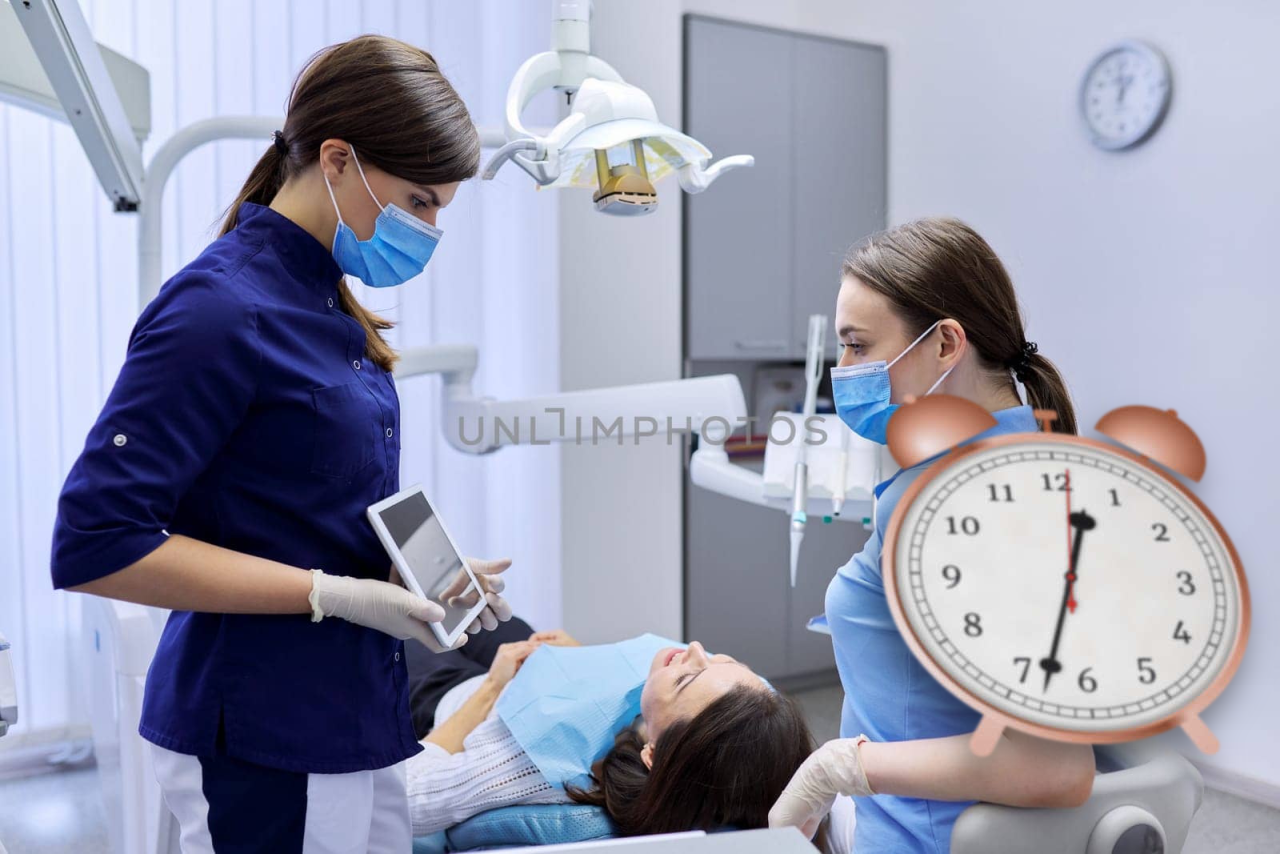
12:33:01
